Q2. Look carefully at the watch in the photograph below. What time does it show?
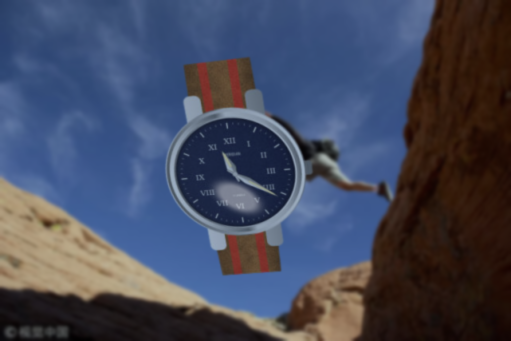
11:21
